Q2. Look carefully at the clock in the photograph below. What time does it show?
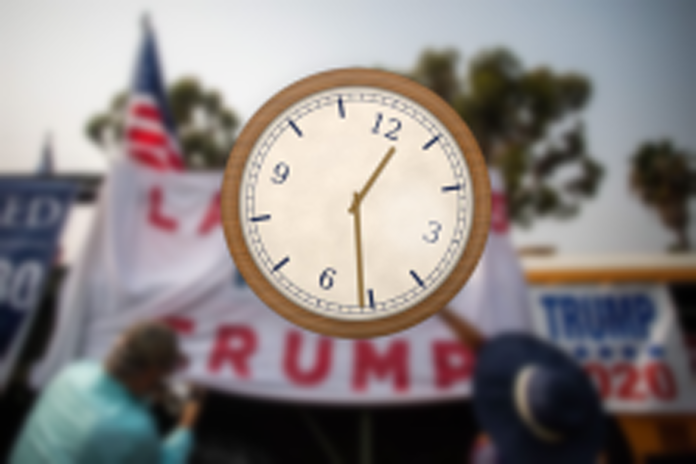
12:26
